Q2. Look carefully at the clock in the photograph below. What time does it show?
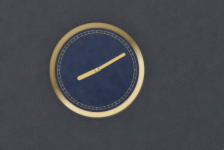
8:10
